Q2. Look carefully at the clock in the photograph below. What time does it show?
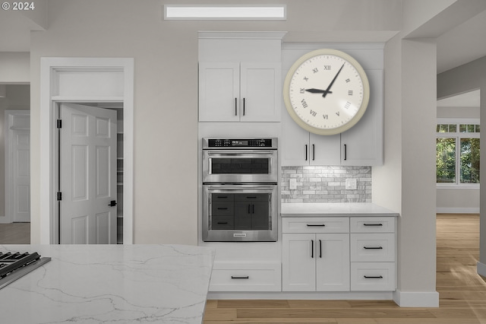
9:05
